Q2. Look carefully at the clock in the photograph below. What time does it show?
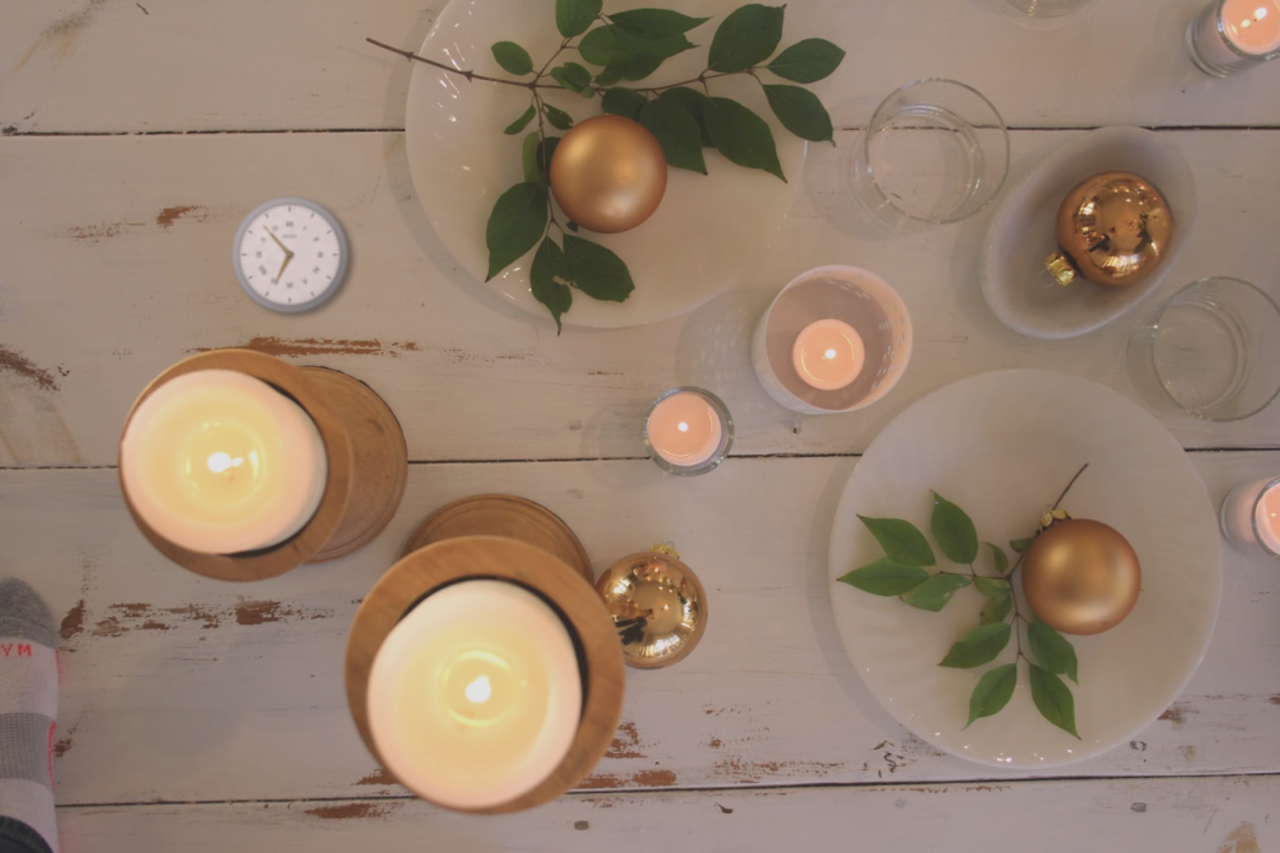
6:53
